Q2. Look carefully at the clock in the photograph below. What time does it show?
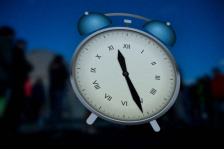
11:26
